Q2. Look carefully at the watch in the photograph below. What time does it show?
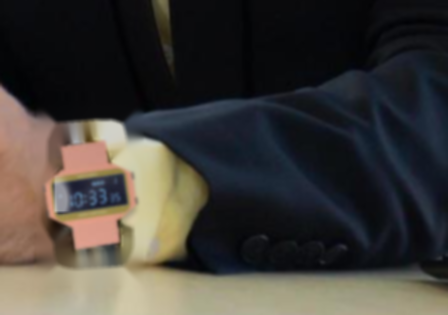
10:33
